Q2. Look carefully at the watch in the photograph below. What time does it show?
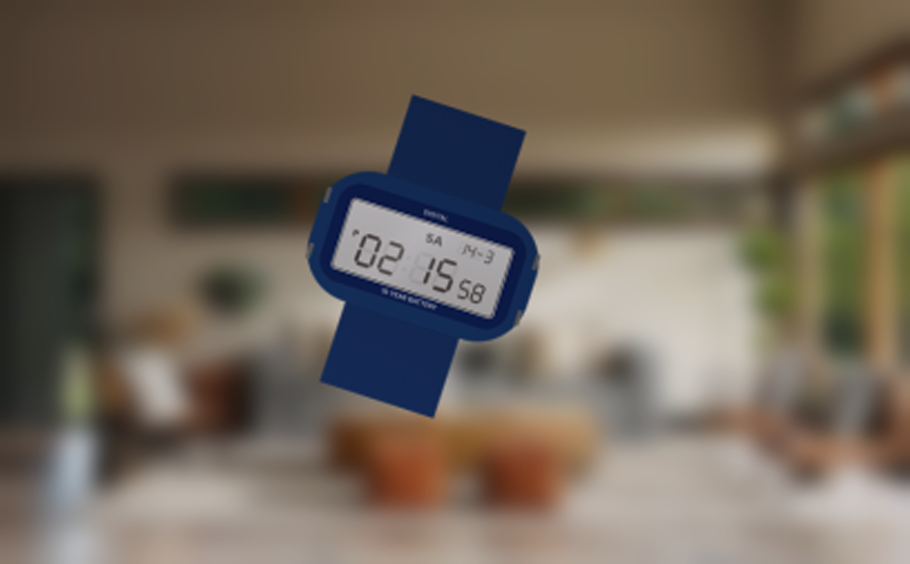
2:15:58
